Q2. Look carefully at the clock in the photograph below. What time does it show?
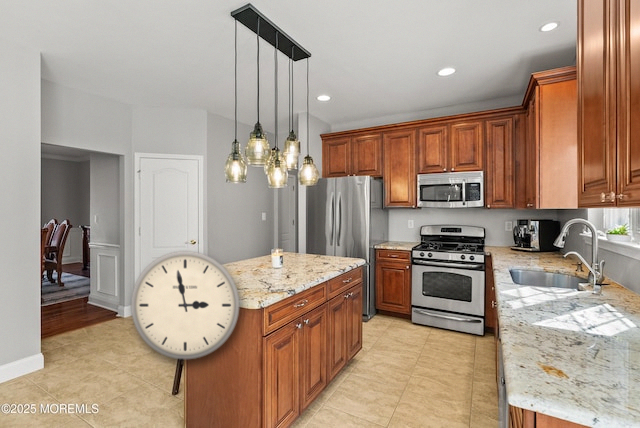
2:58
